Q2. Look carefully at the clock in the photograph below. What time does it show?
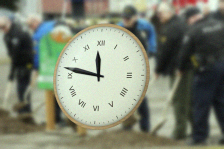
11:47
